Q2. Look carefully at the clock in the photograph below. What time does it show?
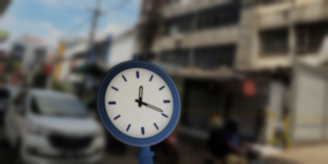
12:19
